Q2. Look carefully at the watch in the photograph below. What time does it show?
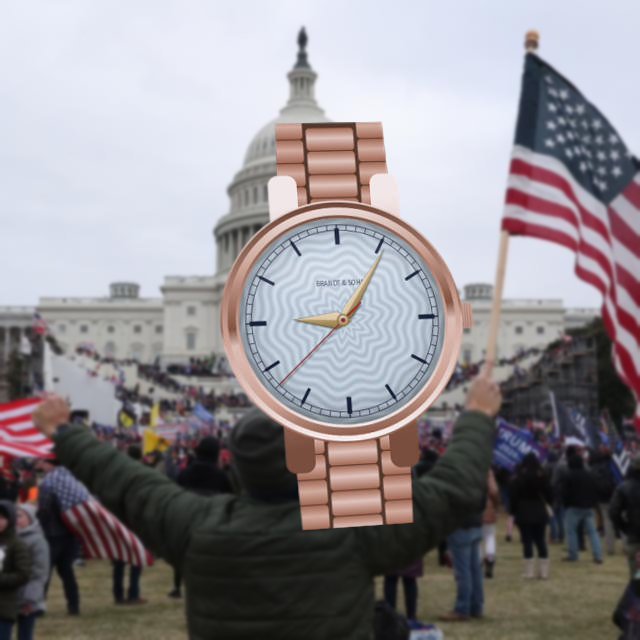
9:05:38
